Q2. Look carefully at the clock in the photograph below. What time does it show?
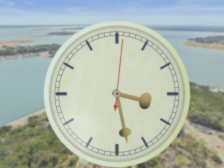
3:28:01
